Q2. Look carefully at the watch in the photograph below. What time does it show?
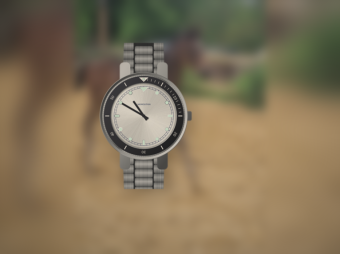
10:50
